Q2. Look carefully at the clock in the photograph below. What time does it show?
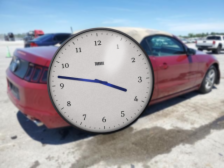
3:47
